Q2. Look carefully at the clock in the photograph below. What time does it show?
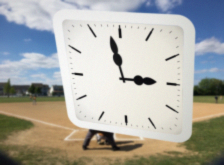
2:58
